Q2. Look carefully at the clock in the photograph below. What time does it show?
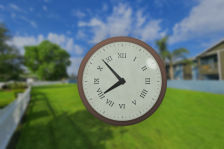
7:53
